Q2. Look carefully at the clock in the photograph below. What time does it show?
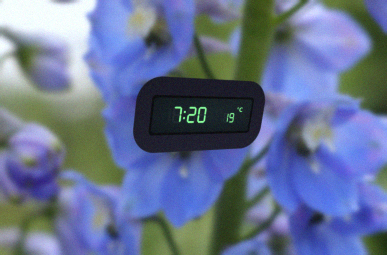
7:20
